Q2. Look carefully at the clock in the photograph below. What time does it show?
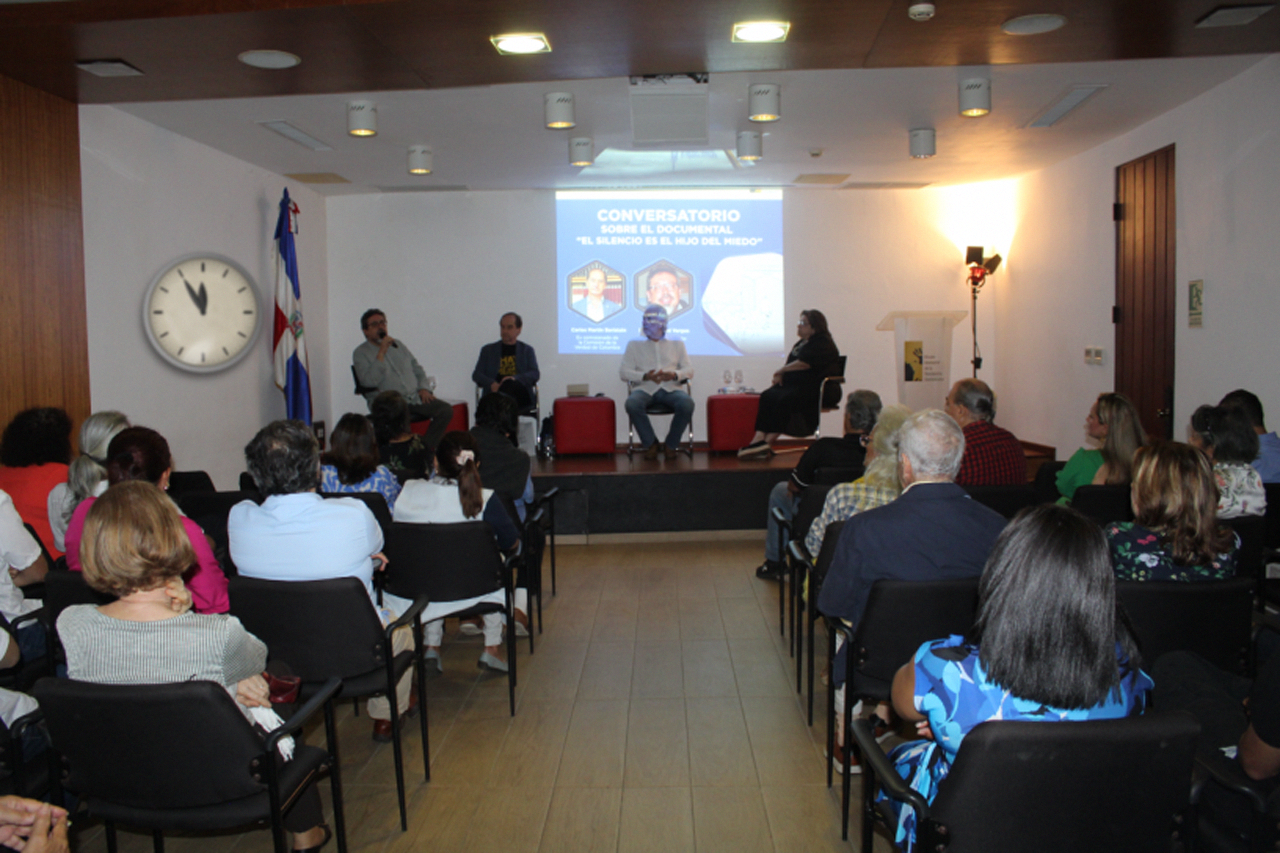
11:55
